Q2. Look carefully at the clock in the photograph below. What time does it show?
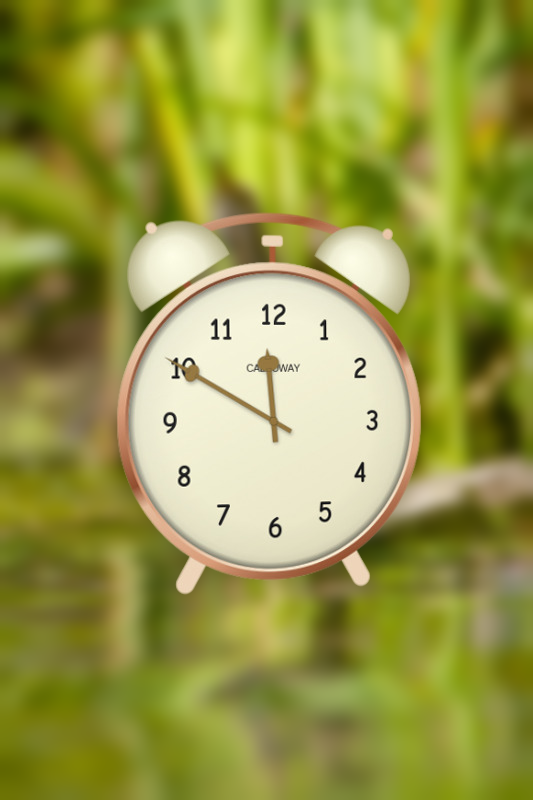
11:50
